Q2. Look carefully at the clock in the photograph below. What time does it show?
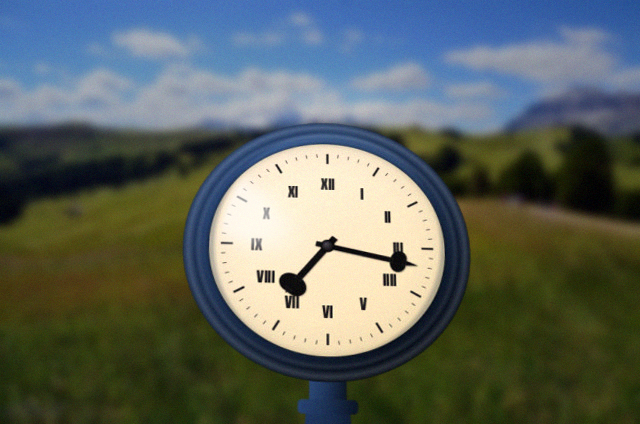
7:17
